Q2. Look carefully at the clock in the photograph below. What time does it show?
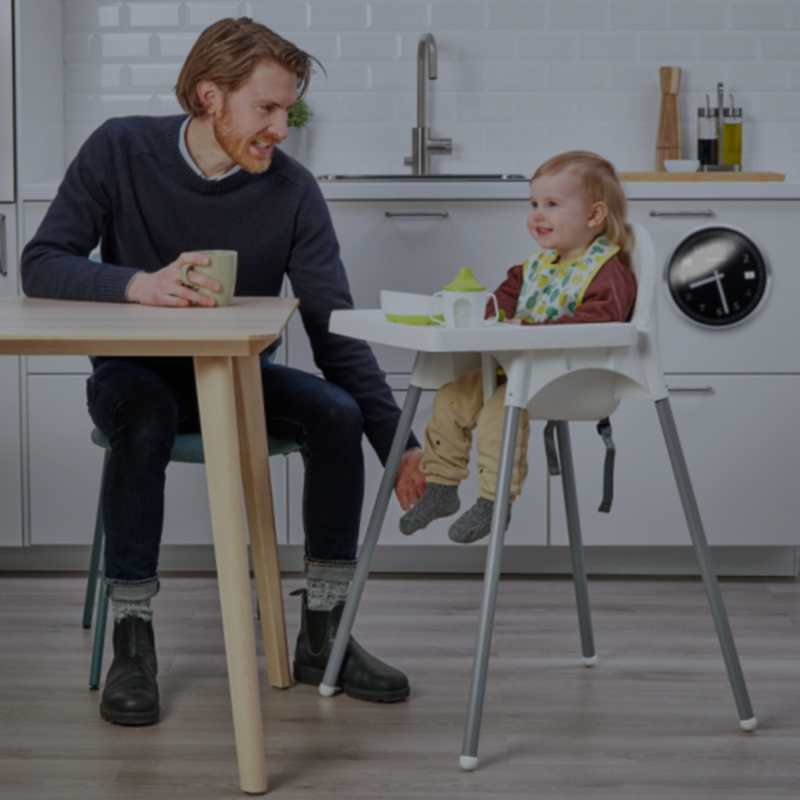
8:28
